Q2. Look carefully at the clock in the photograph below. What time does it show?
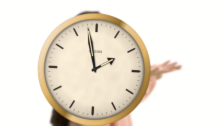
1:58
